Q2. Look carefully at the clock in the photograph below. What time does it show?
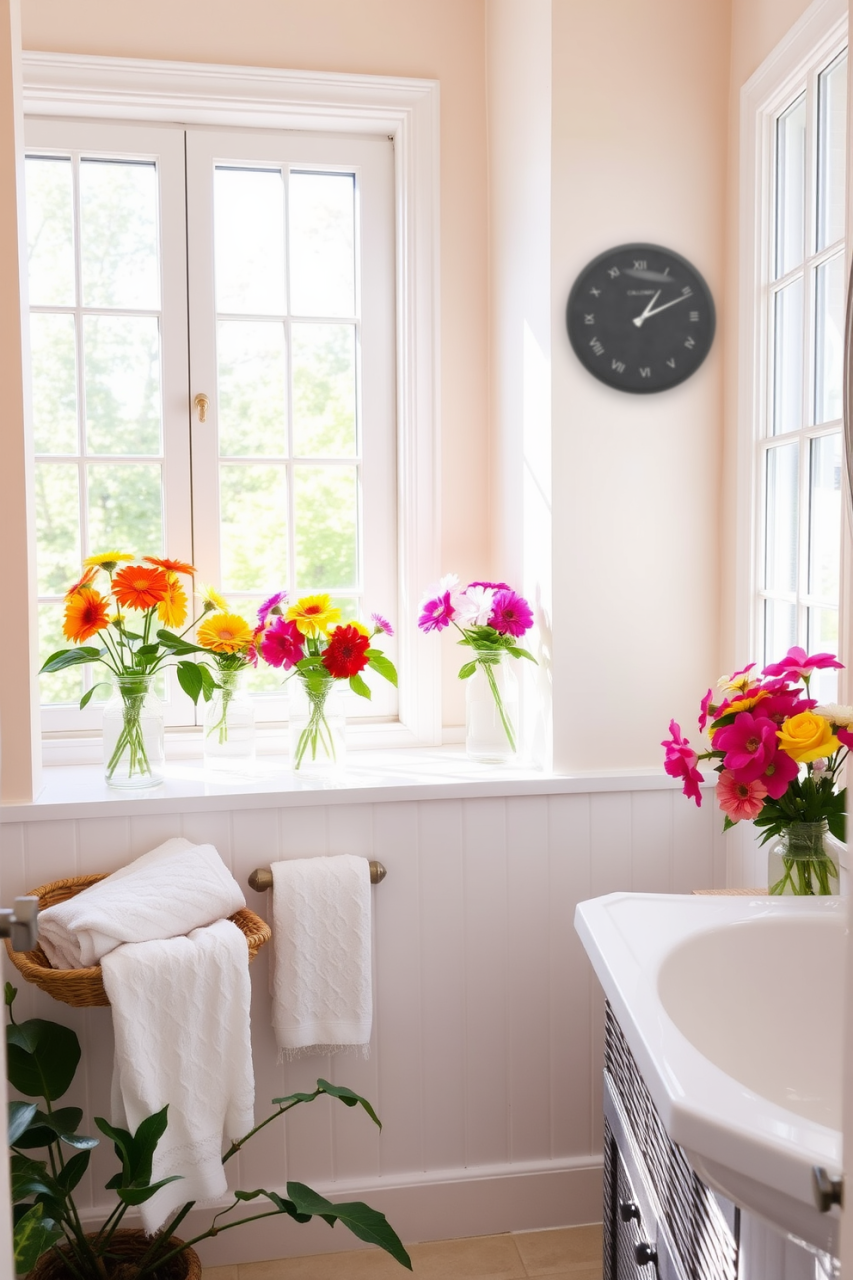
1:11
